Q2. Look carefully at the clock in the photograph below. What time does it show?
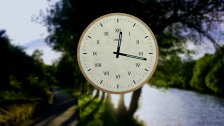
12:17
